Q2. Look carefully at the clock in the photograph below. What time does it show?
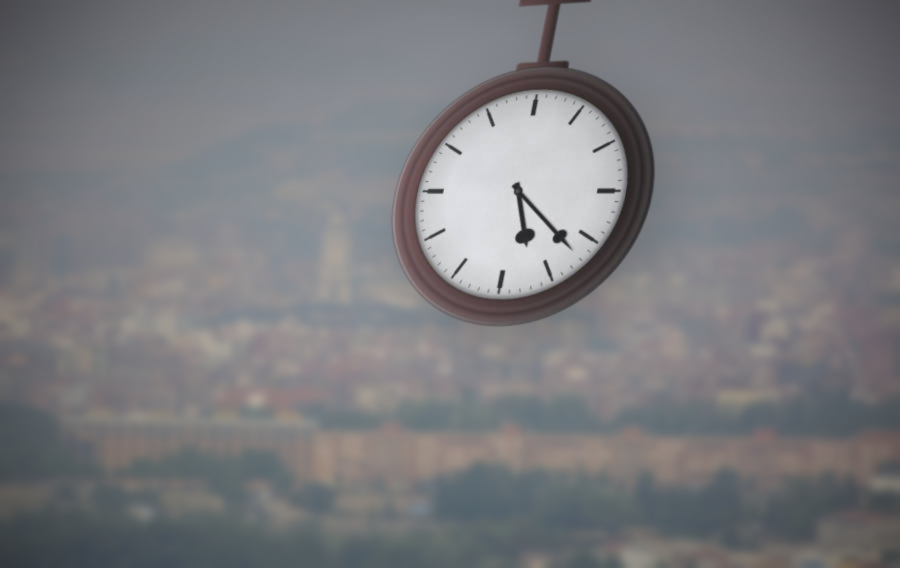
5:22
